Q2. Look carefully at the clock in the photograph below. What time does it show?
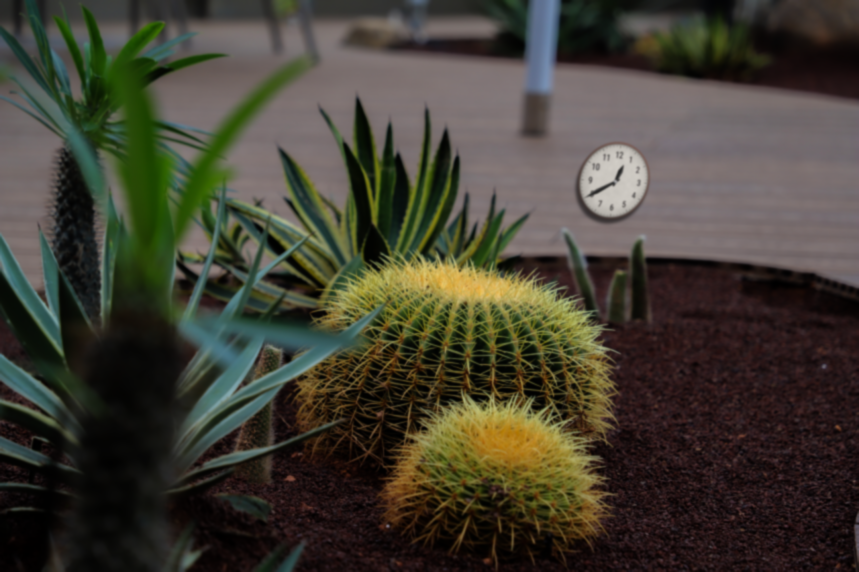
12:40
